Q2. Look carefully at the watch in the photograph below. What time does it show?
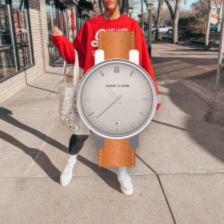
10:38
